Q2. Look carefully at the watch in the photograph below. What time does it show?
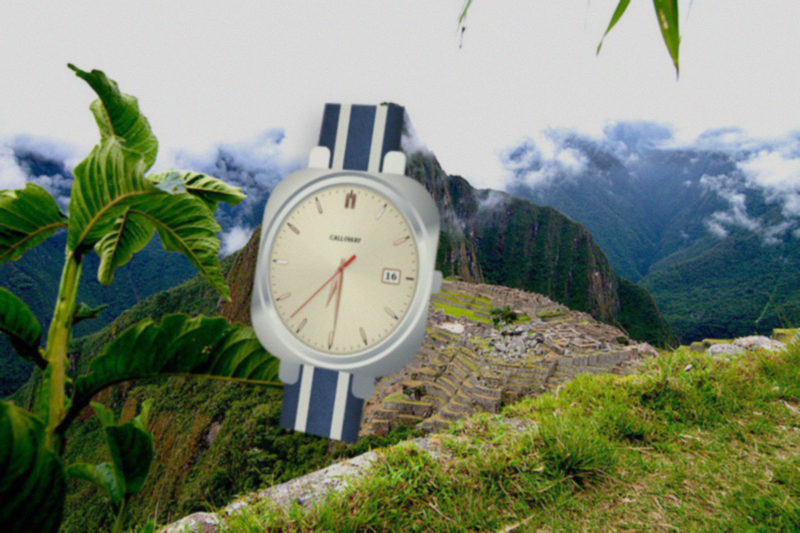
6:29:37
